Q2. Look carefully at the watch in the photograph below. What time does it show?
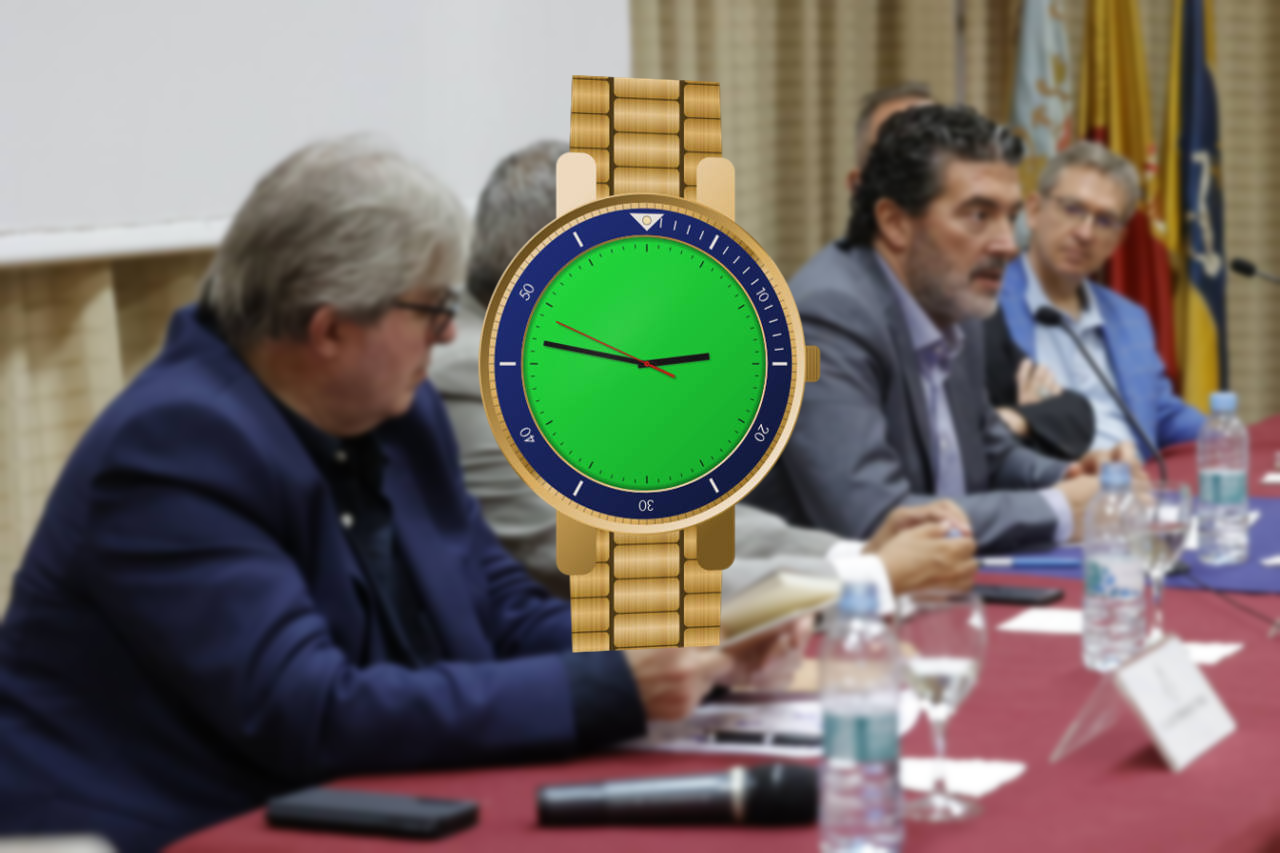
2:46:49
